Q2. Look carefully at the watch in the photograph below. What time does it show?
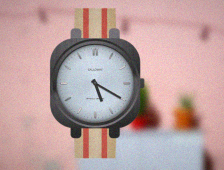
5:20
